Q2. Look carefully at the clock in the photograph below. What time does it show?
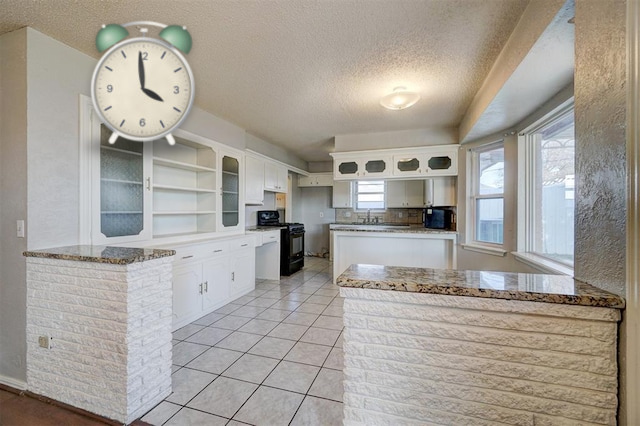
3:59
